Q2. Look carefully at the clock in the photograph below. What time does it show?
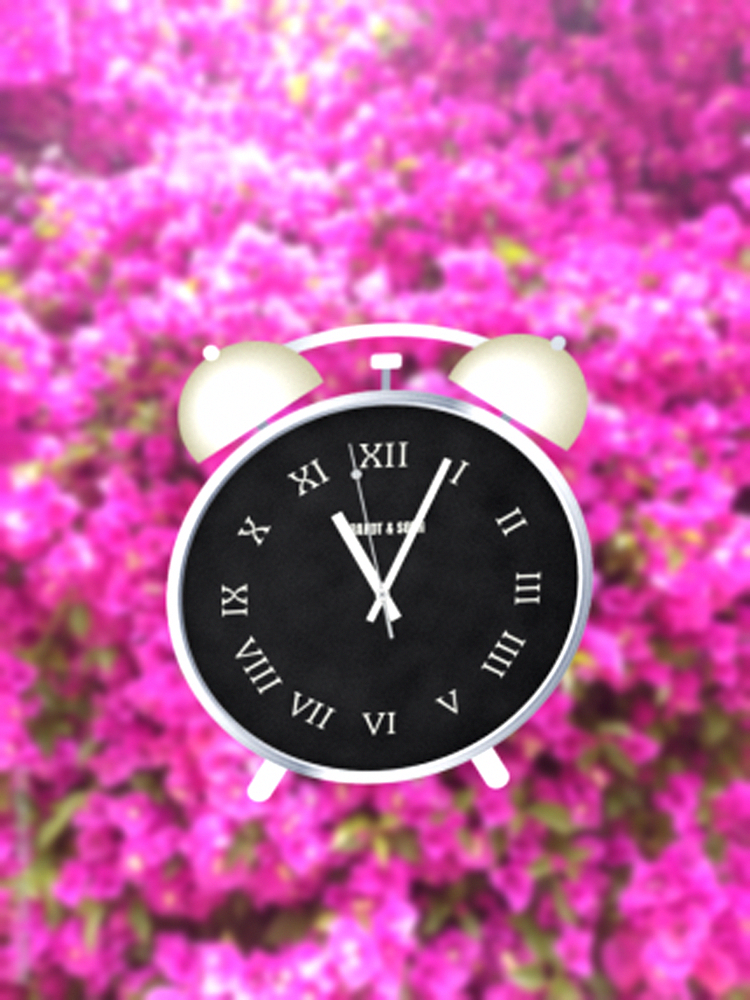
11:03:58
